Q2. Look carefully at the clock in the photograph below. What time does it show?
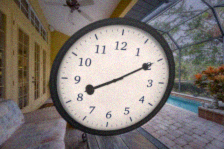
8:10
